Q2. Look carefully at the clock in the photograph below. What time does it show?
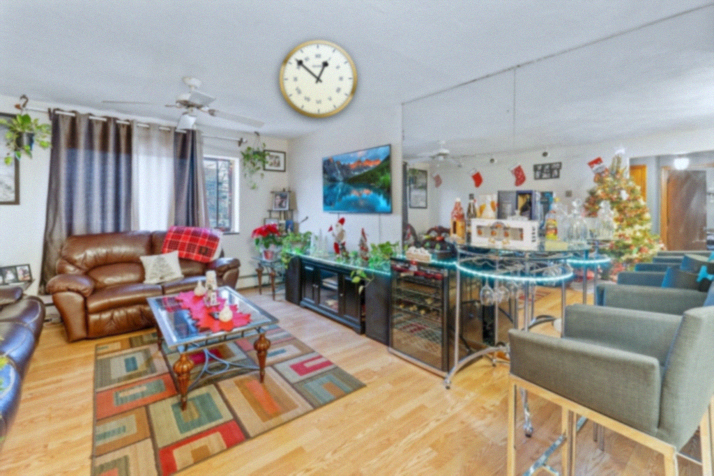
12:52
